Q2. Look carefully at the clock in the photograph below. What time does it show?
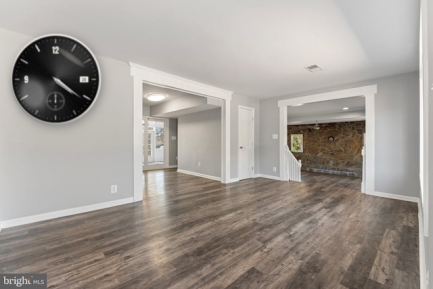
4:21
